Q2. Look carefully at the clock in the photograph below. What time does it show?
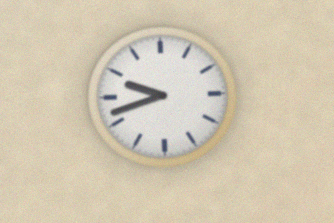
9:42
